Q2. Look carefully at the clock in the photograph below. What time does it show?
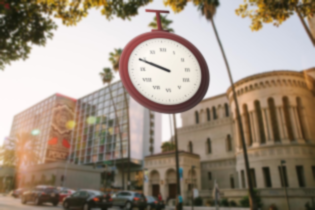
9:49
